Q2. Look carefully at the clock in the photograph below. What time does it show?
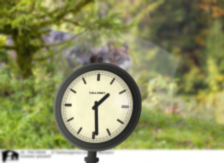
1:29
